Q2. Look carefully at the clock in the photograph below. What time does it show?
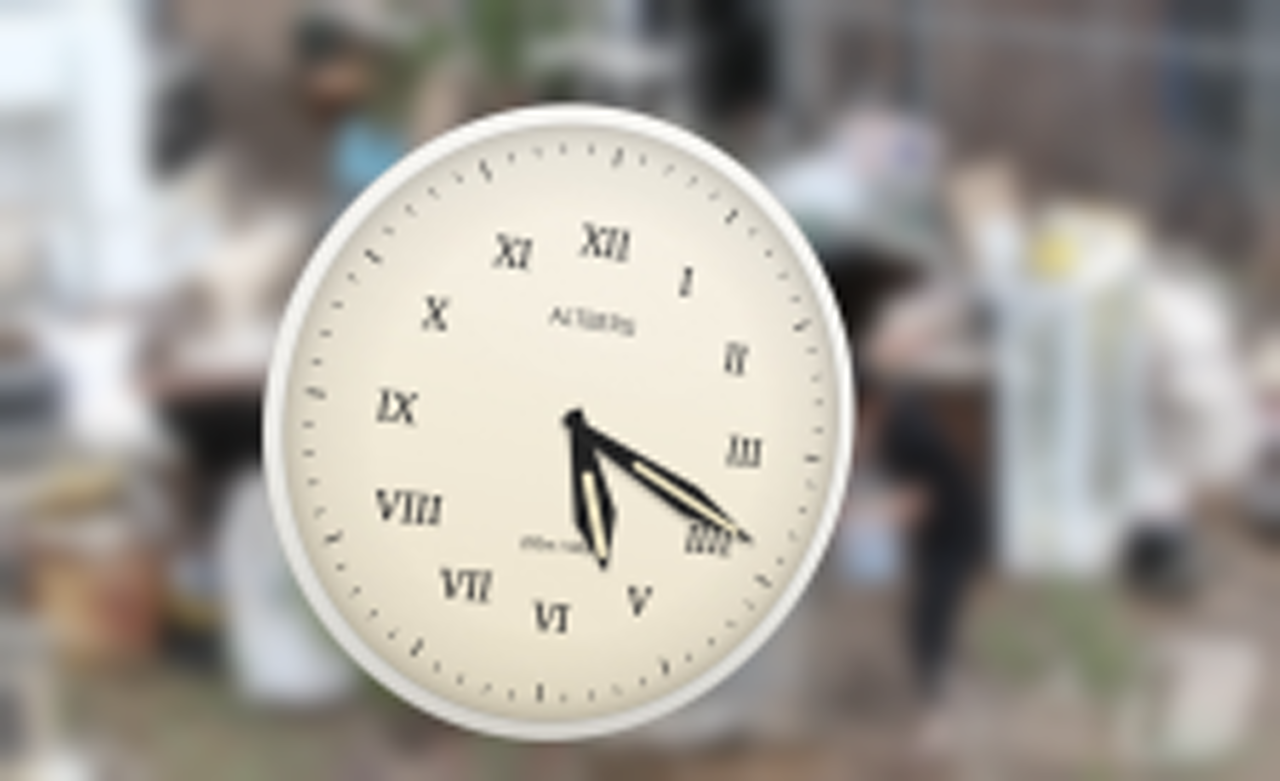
5:19
